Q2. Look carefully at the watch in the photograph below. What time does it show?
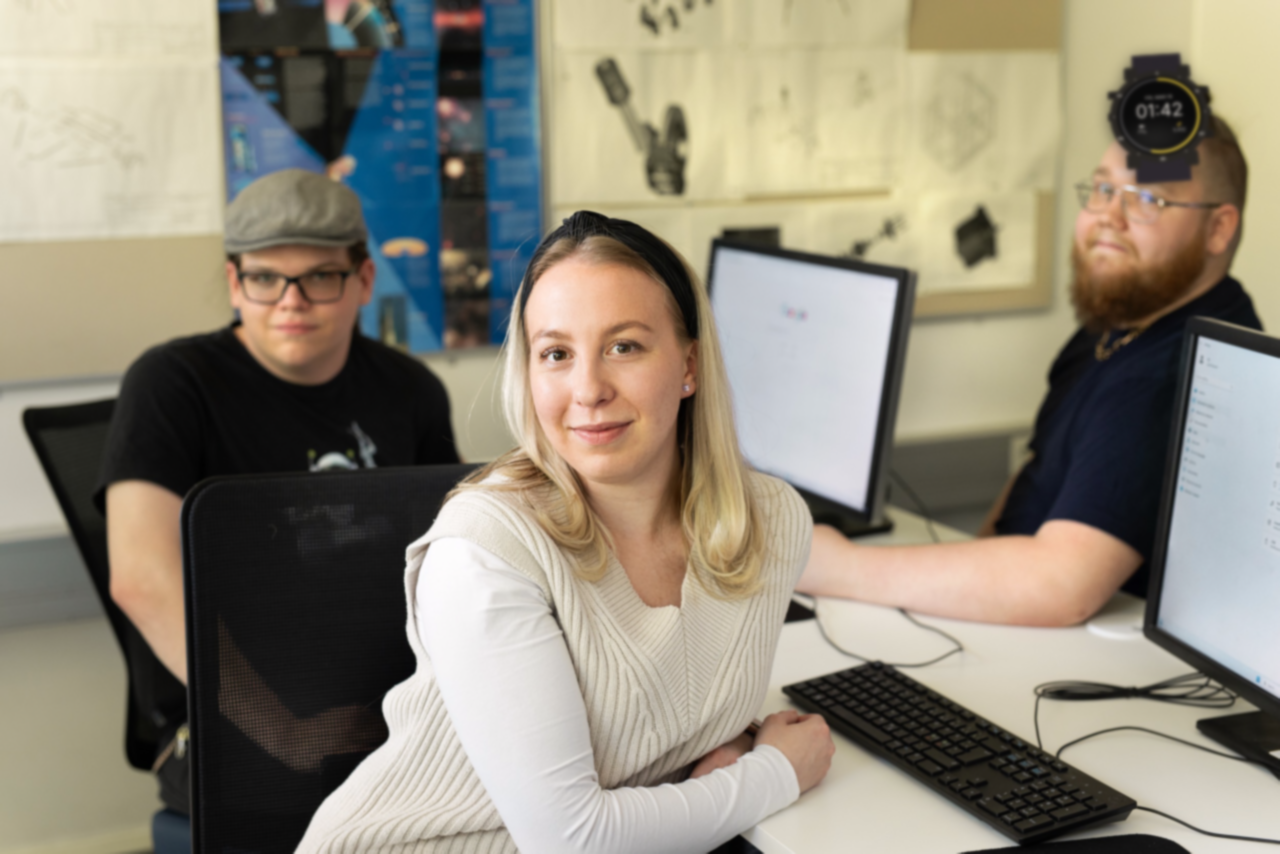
1:42
